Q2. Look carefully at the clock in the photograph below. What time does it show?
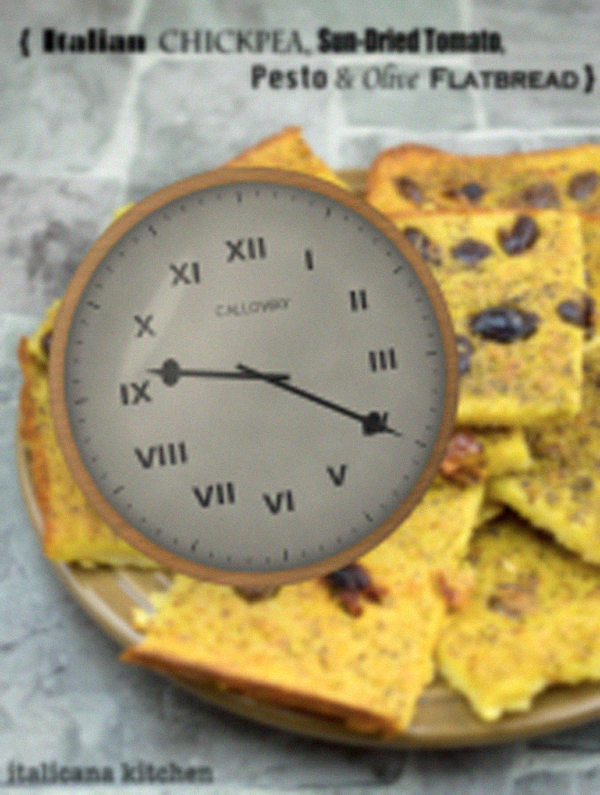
9:20
